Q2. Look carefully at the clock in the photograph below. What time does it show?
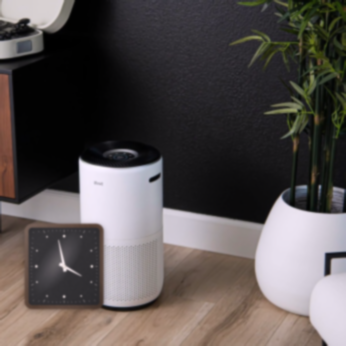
3:58
